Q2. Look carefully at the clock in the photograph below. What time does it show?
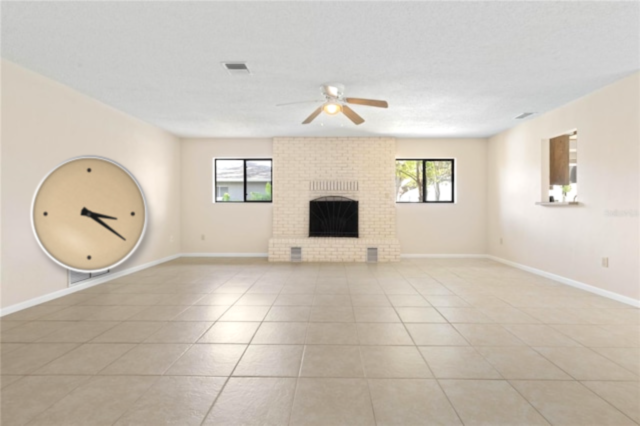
3:21
